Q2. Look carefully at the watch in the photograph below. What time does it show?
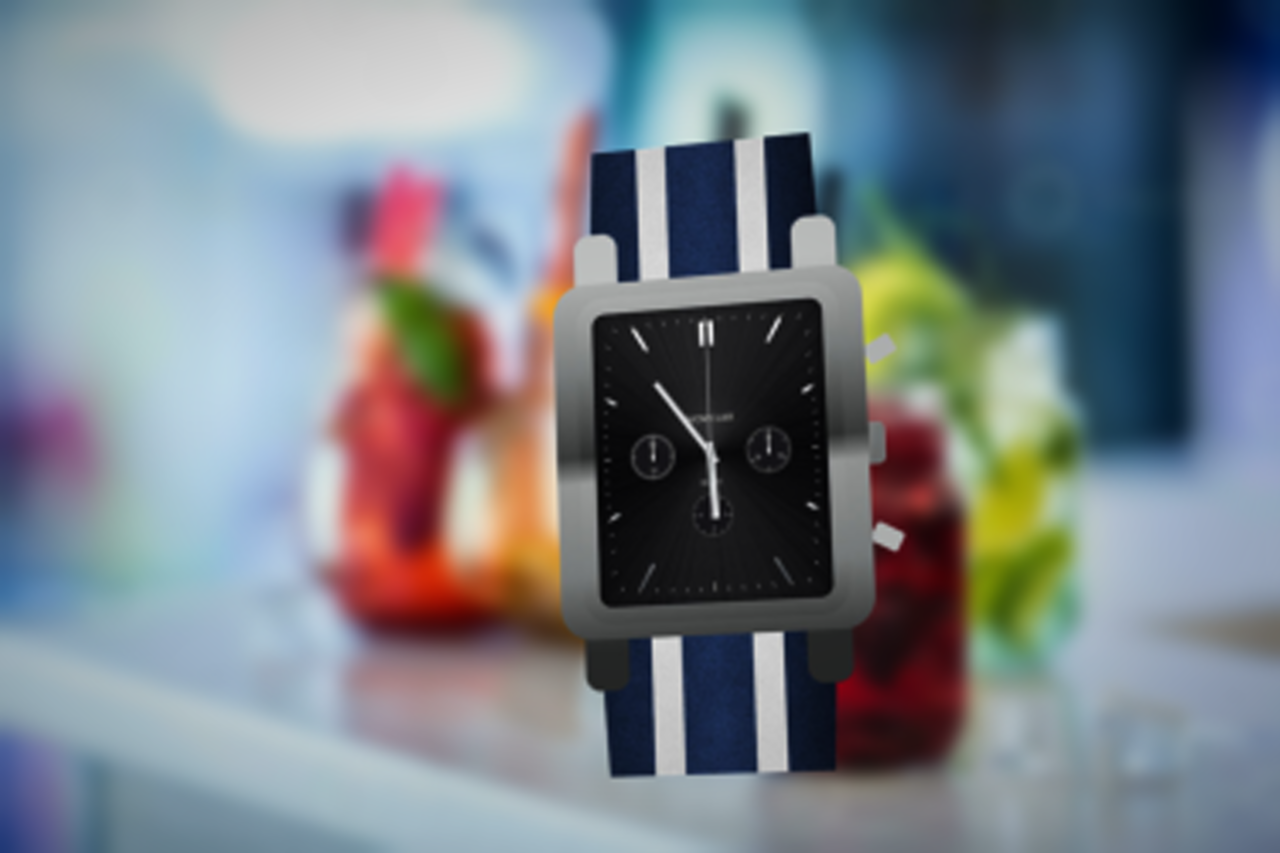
5:54
